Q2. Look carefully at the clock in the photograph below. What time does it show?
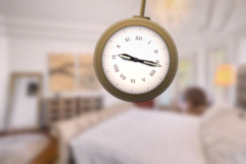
9:16
